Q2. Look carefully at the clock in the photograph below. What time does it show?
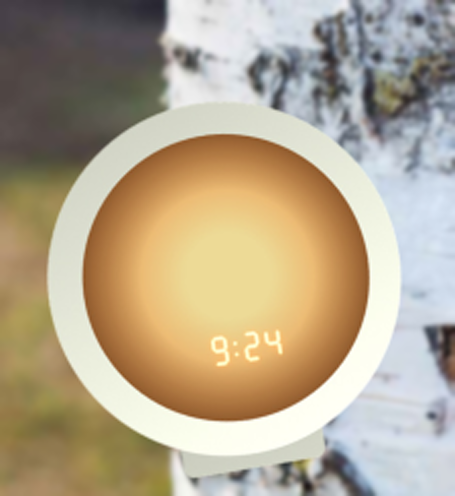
9:24
